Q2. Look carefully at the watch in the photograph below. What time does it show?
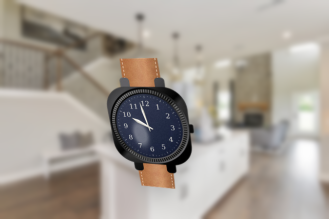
9:58
